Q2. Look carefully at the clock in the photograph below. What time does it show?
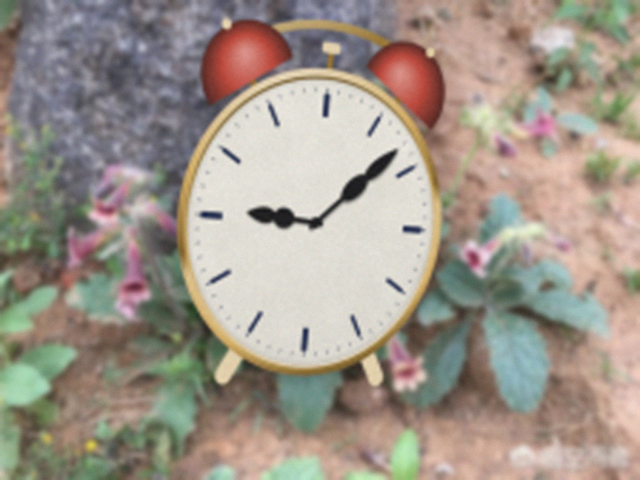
9:08
